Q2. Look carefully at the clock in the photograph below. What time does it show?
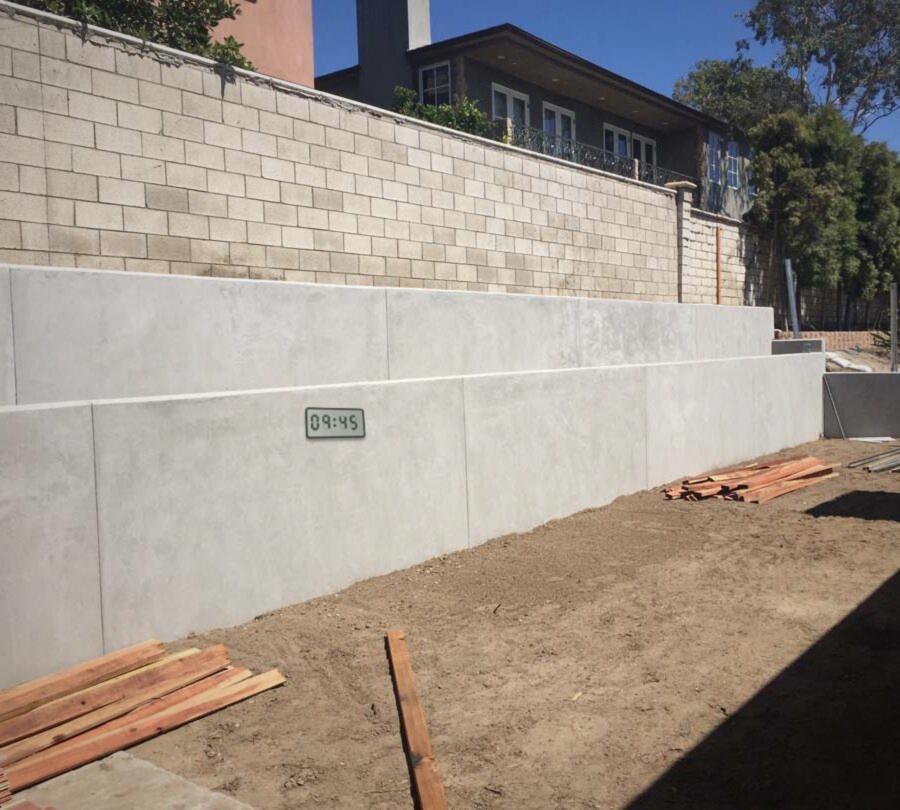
9:45
